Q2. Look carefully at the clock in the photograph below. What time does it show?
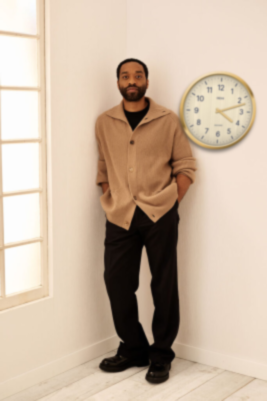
4:12
